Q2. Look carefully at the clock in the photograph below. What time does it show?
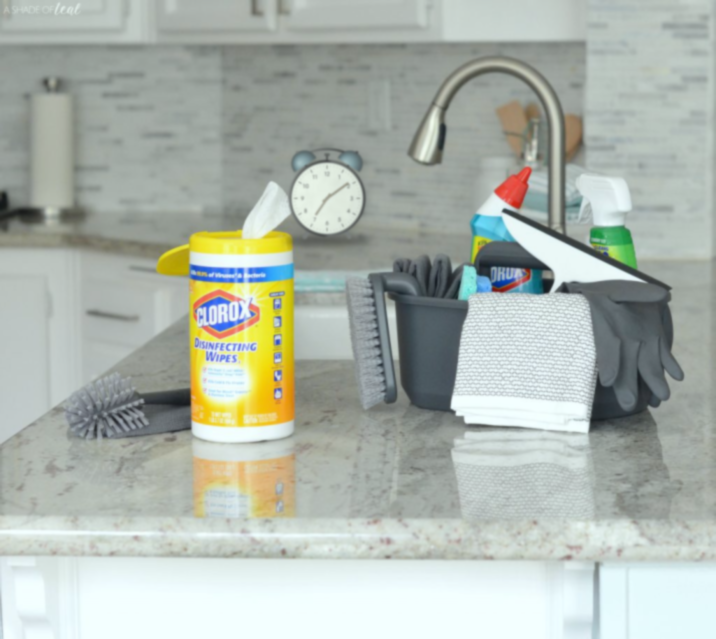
7:09
